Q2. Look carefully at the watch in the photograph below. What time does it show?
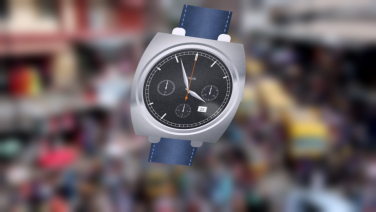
3:56
